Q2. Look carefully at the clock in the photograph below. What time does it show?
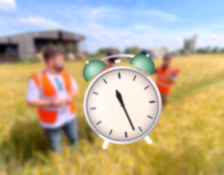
11:27
